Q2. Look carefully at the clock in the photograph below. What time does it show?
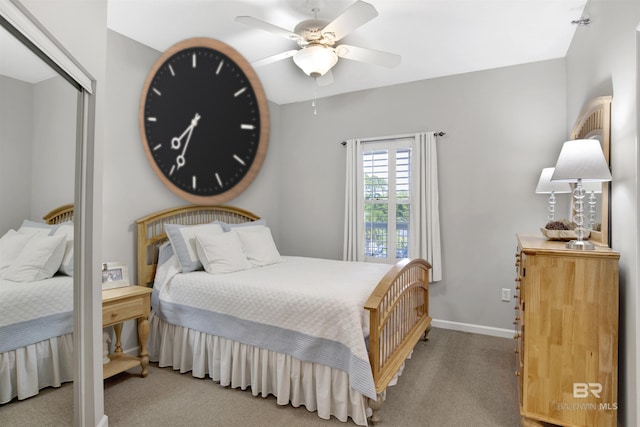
7:34
